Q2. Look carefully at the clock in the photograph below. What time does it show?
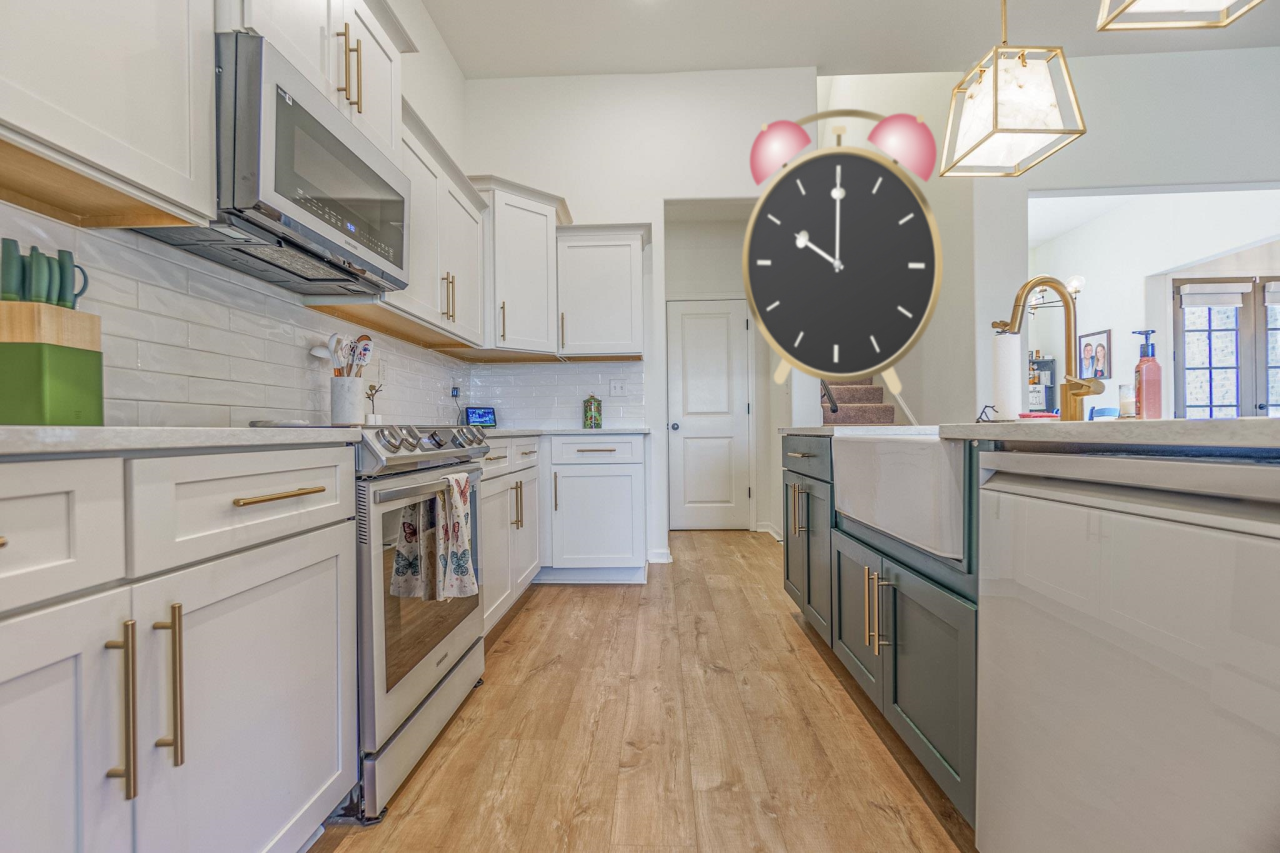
10:00
